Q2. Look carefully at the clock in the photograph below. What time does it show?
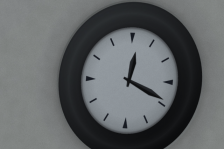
12:19
